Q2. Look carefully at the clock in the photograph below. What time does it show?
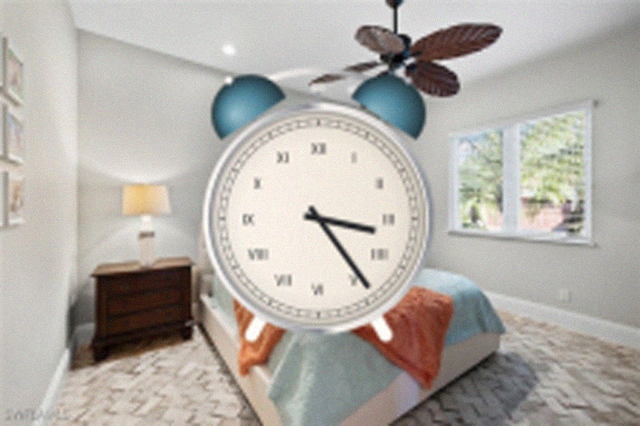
3:24
